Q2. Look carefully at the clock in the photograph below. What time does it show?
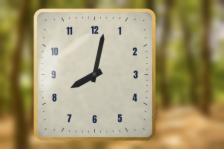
8:02
